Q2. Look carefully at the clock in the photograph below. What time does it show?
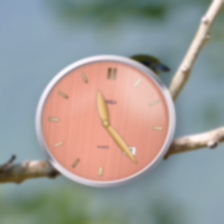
11:23
